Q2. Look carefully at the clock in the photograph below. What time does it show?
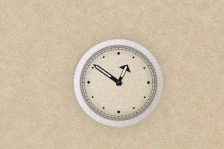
12:51
